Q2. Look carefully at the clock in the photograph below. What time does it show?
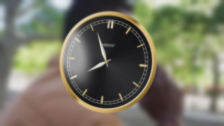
7:56
